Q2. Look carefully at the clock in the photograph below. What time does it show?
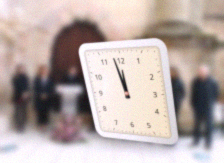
11:58
